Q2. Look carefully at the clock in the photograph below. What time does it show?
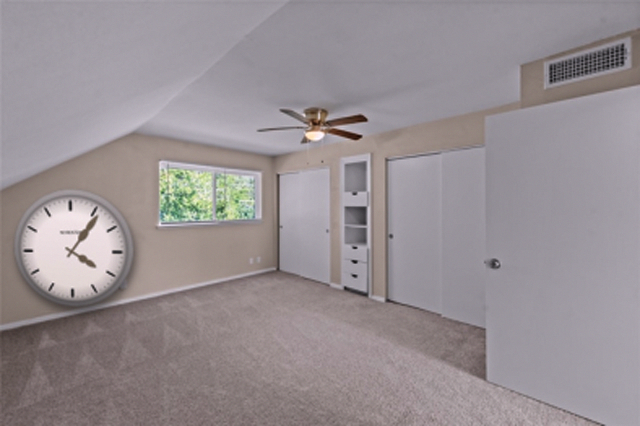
4:06
